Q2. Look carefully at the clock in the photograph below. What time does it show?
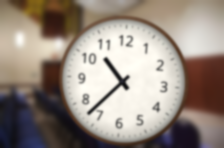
10:37
